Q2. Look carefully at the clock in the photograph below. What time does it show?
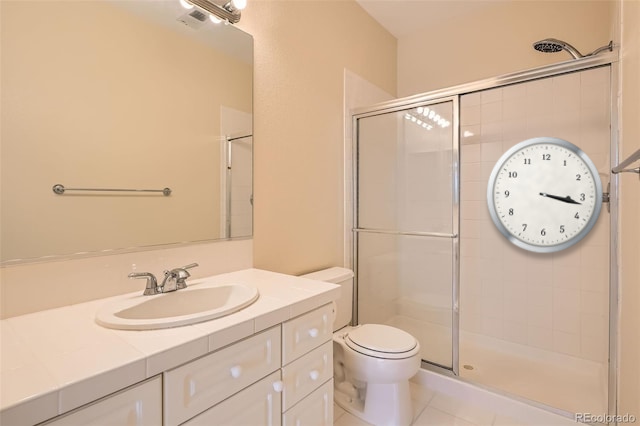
3:17
